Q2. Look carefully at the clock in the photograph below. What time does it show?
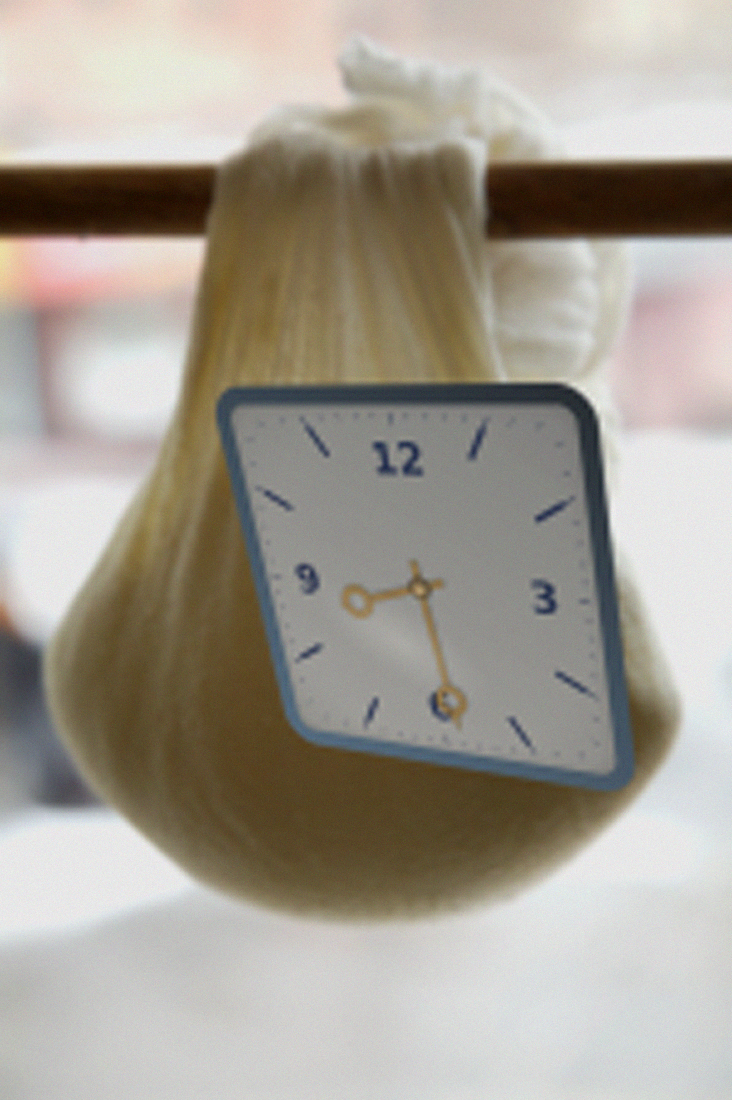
8:29
